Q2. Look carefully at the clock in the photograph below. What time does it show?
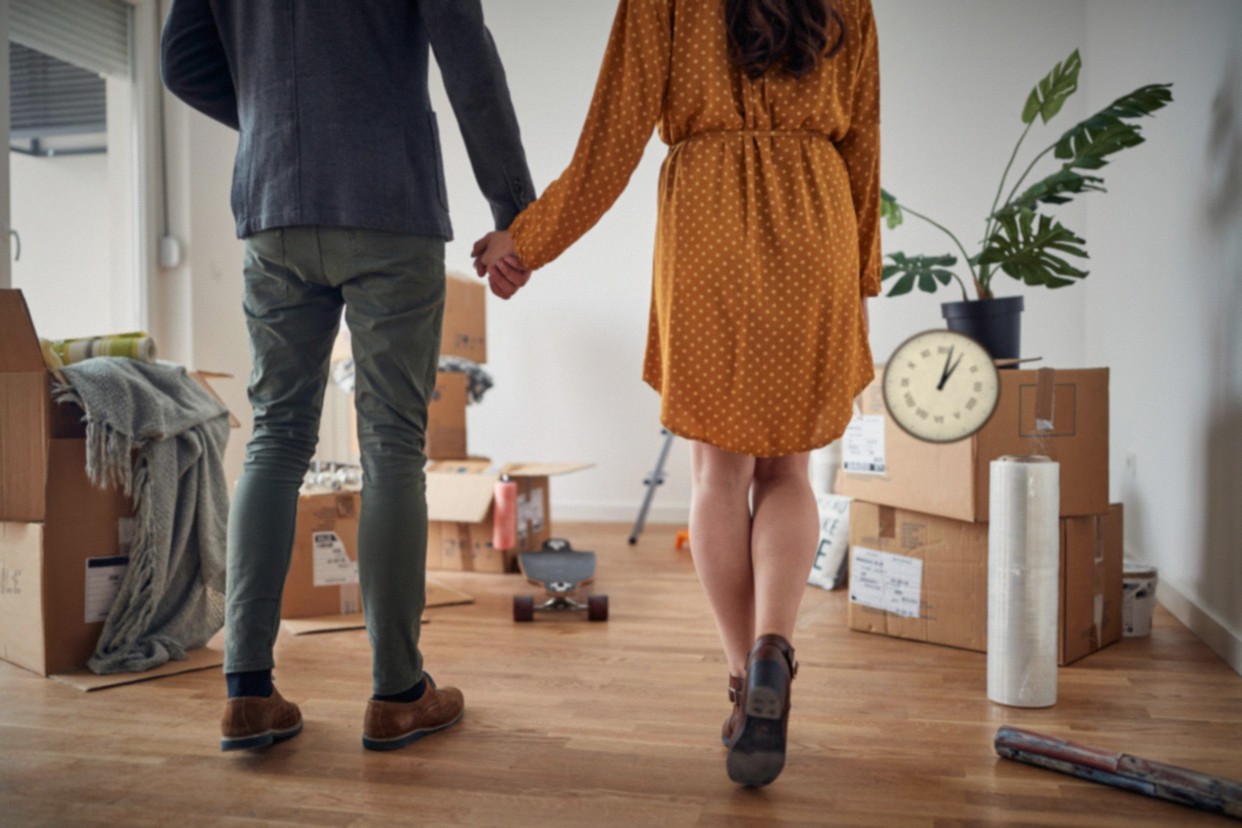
1:02
